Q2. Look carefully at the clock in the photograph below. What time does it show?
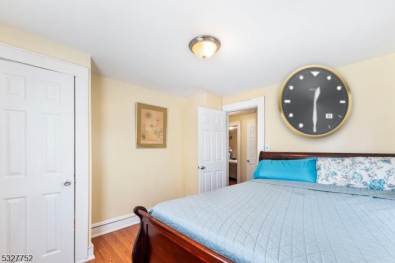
12:30
